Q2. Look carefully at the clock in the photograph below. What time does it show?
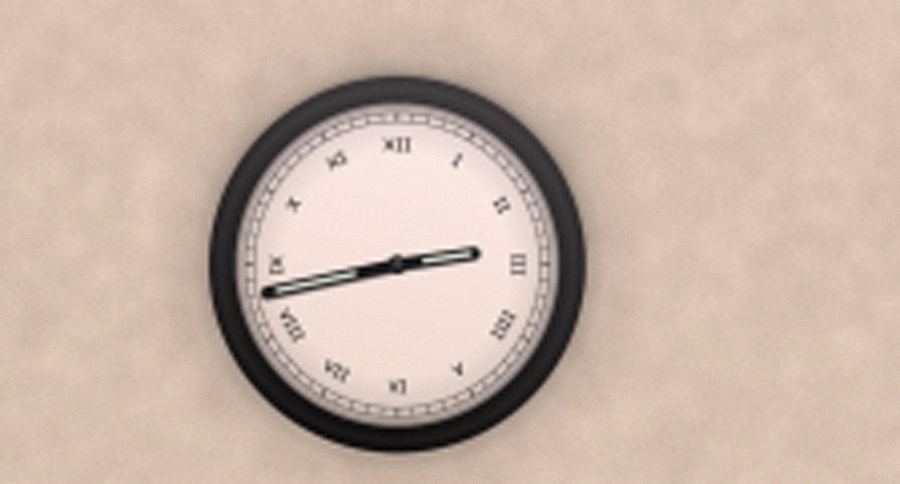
2:43
